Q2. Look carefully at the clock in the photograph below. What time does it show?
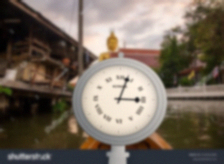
3:03
